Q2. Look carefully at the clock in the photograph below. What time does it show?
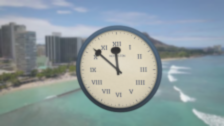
11:52
